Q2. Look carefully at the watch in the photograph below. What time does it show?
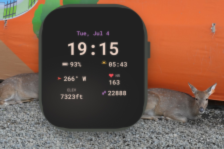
19:15
